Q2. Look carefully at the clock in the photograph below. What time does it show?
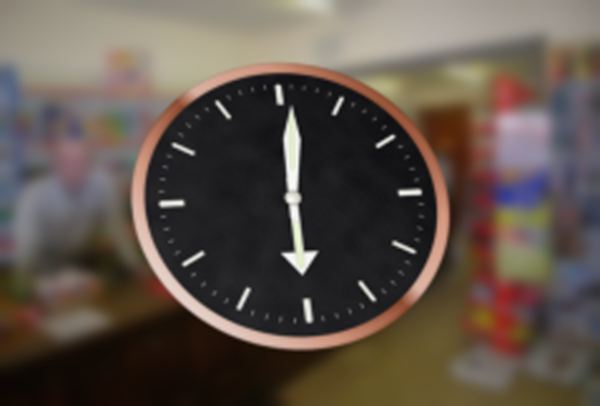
6:01
